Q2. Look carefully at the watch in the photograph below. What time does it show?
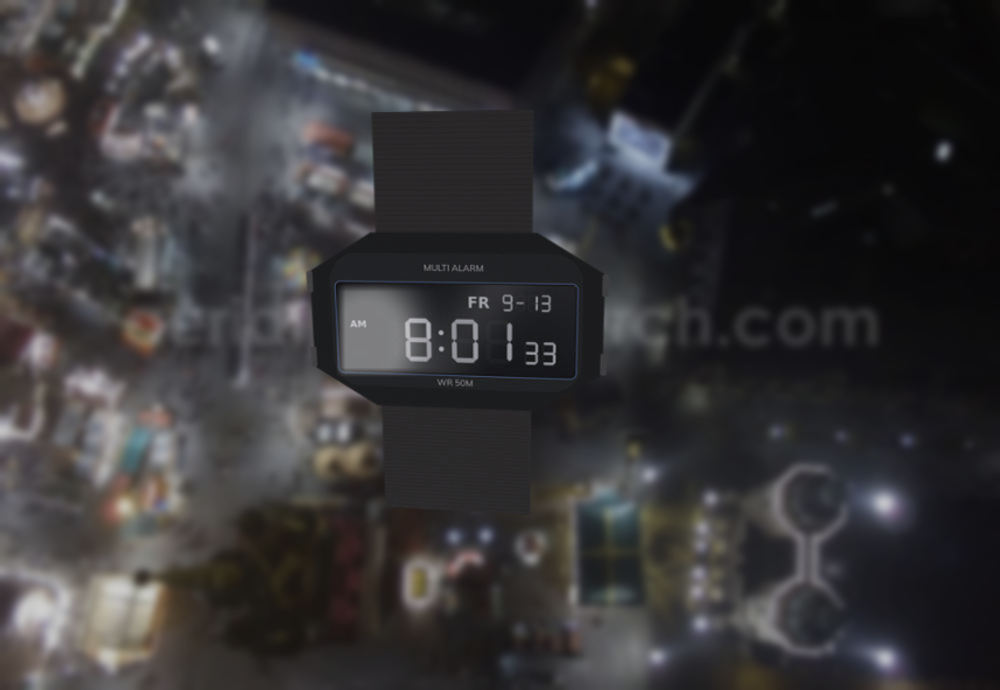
8:01:33
